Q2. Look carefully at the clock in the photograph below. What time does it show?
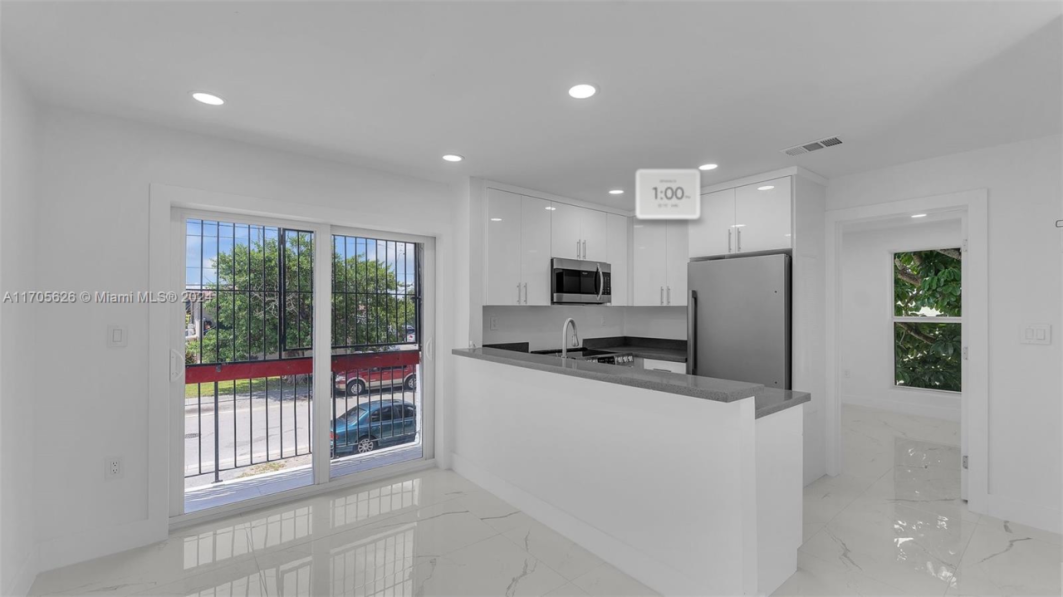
1:00
